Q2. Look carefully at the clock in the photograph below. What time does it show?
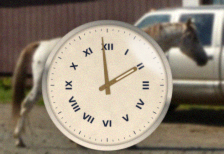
1:59
